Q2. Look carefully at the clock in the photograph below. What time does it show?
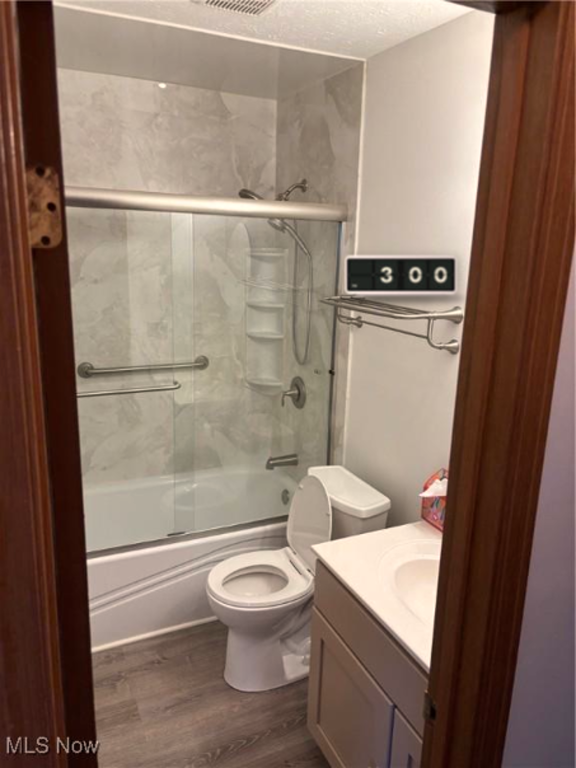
3:00
